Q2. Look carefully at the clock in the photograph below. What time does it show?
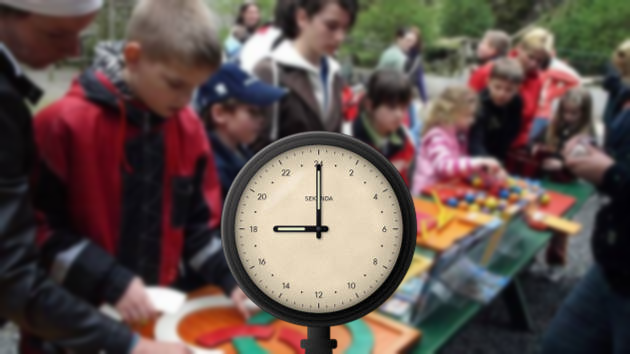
18:00
